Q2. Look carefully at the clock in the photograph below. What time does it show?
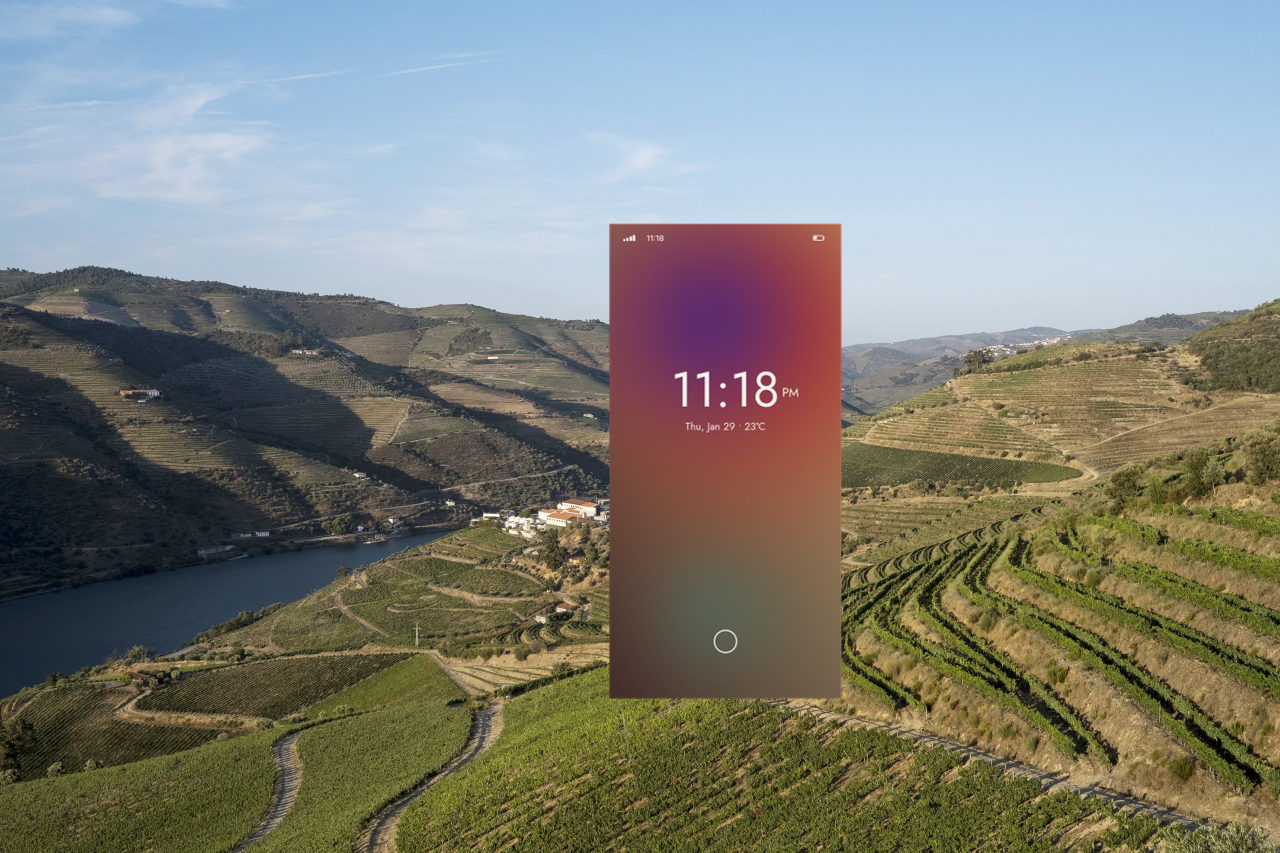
11:18
